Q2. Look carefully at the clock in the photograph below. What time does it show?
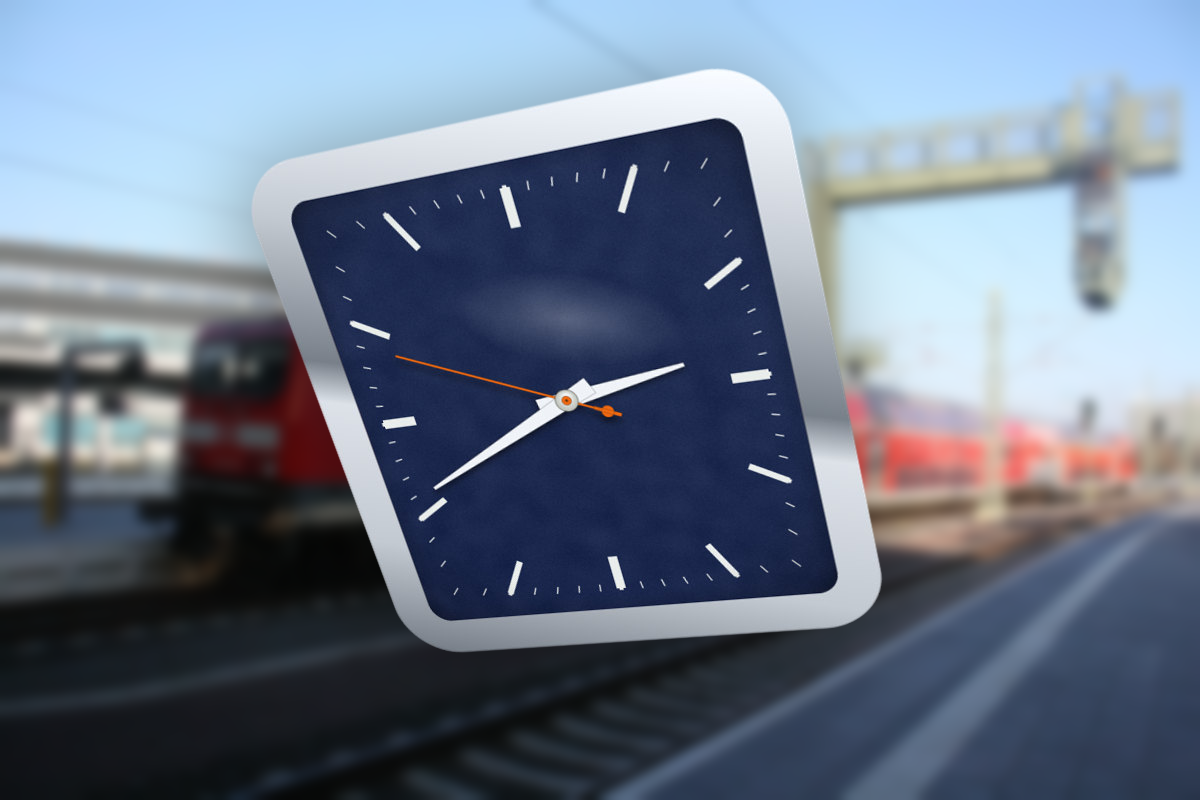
2:40:49
